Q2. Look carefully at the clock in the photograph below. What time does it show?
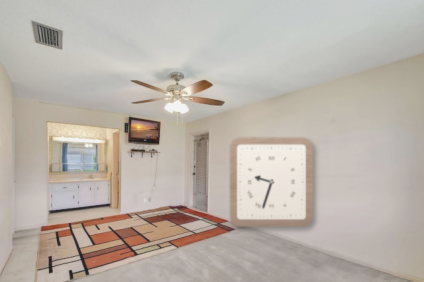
9:33
